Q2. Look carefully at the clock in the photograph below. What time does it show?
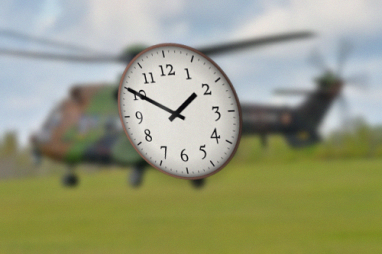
1:50
